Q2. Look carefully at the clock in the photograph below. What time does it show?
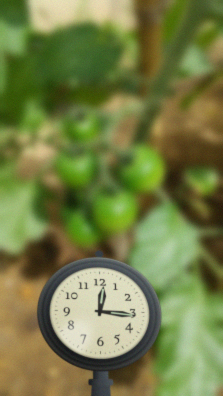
12:16
